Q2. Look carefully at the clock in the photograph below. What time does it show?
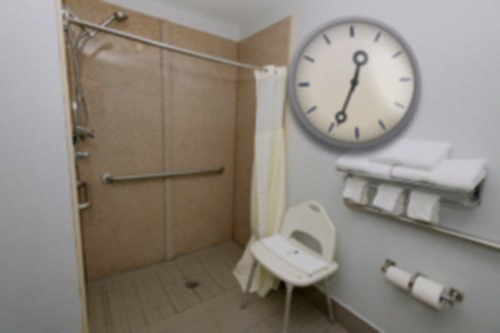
12:34
